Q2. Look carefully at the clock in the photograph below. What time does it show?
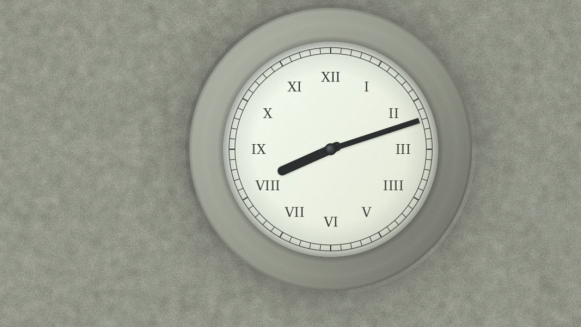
8:12
